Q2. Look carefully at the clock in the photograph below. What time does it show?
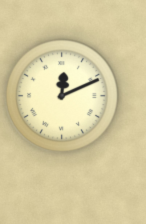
12:11
